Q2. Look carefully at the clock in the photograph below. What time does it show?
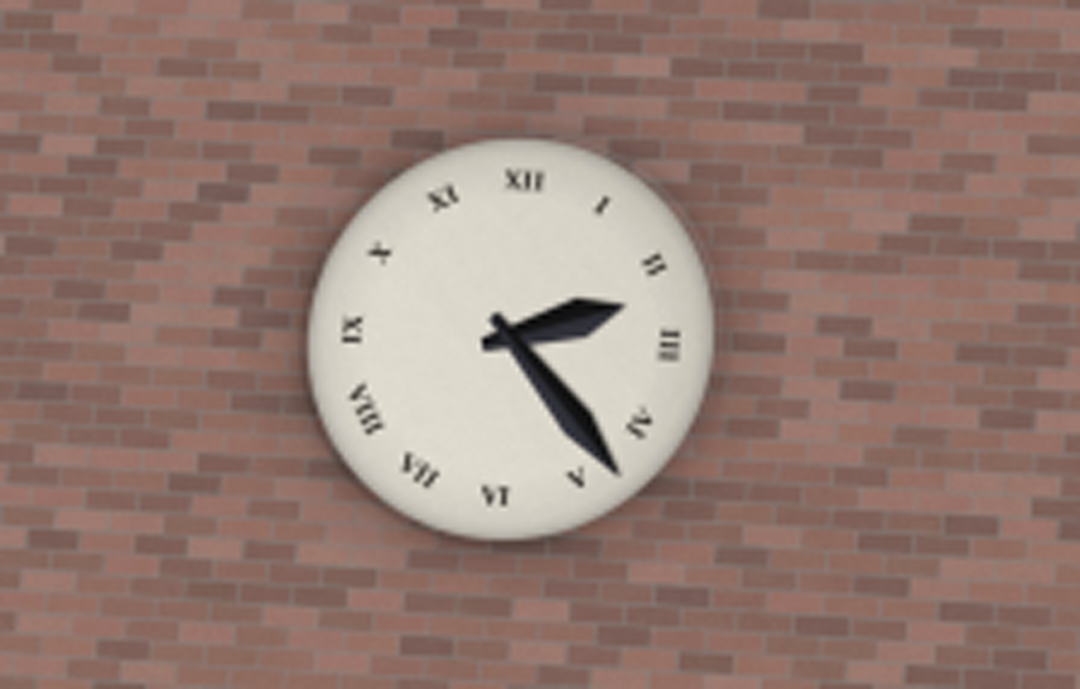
2:23
